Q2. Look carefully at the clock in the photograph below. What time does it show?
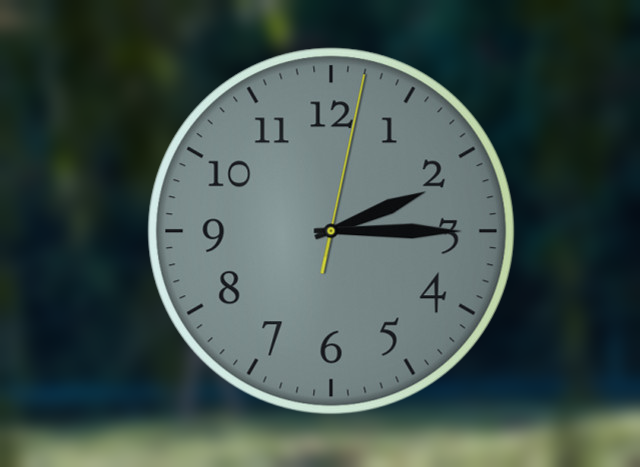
2:15:02
